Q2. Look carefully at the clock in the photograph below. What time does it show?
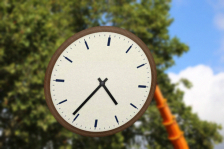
4:36
